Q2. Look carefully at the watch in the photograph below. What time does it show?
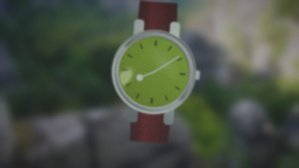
8:09
